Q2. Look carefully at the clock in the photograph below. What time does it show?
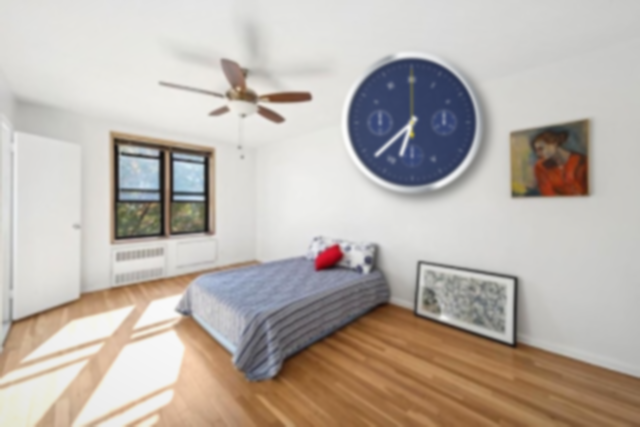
6:38
